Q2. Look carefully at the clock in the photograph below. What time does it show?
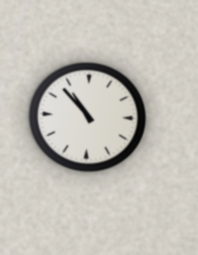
10:53
